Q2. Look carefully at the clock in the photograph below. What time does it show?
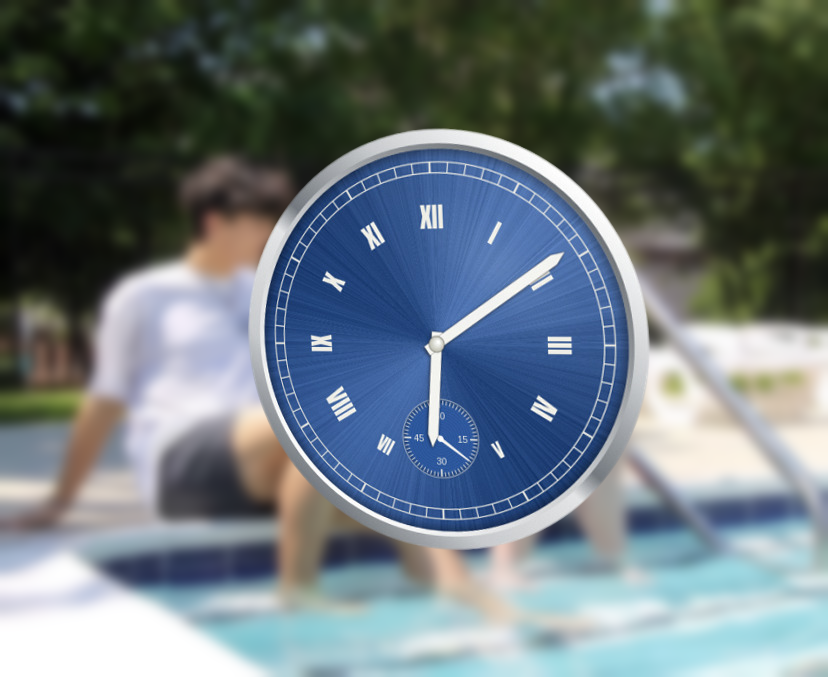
6:09:21
